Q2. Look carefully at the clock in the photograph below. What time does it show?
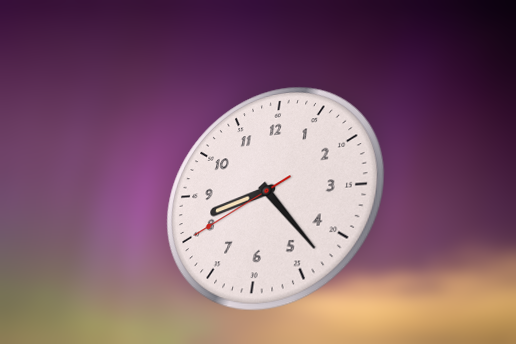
8:22:40
